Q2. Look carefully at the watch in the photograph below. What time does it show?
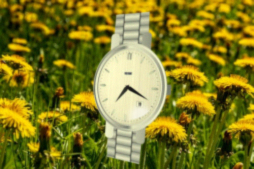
7:19
